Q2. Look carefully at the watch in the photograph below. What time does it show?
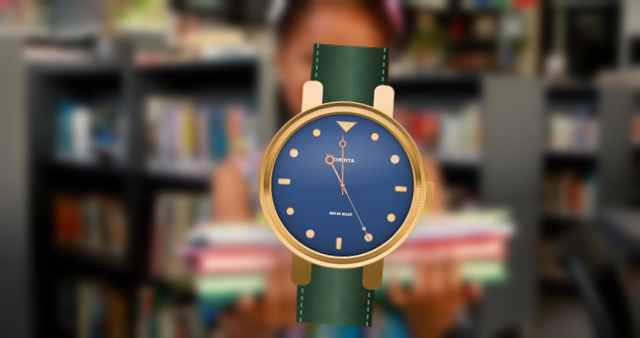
10:59:25
